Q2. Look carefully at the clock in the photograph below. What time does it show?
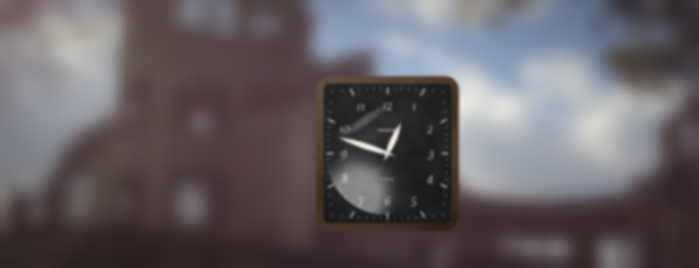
12:48
